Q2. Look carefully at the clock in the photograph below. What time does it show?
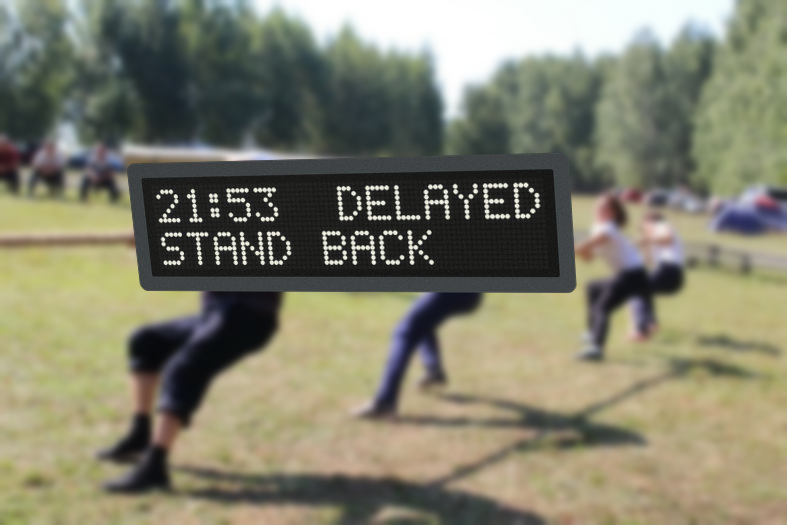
21:53
